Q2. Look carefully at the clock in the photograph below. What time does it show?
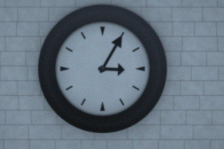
3:05
